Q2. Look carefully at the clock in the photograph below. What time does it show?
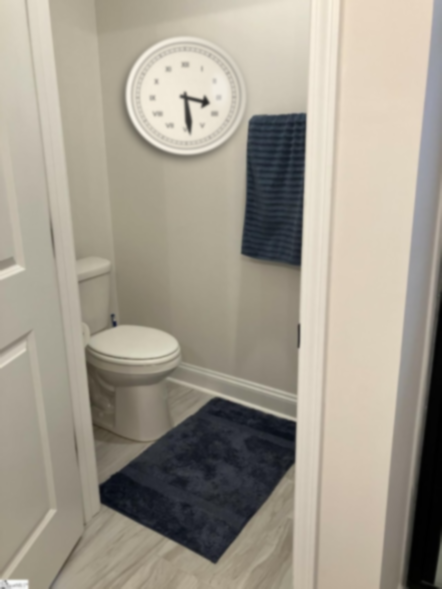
3:29
